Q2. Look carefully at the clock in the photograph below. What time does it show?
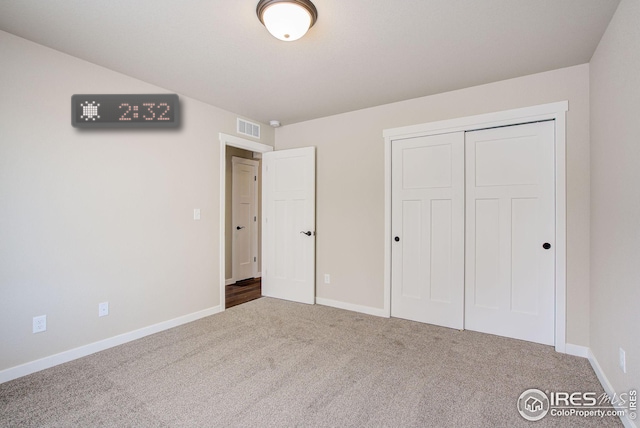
2:32
